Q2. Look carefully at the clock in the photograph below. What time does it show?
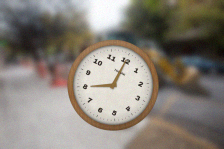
8:00
